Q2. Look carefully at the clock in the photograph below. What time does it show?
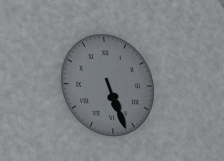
5:27
